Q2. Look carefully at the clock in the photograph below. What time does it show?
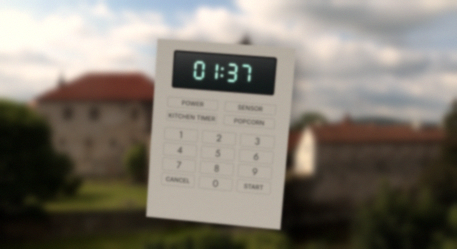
1:37
